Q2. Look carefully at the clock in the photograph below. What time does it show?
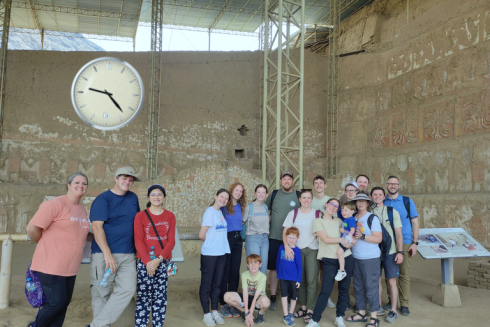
9:23
